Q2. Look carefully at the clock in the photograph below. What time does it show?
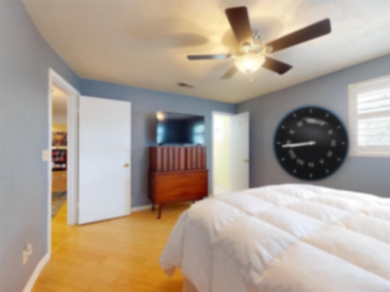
8:44
